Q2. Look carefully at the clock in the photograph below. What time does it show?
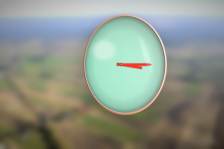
3:15
